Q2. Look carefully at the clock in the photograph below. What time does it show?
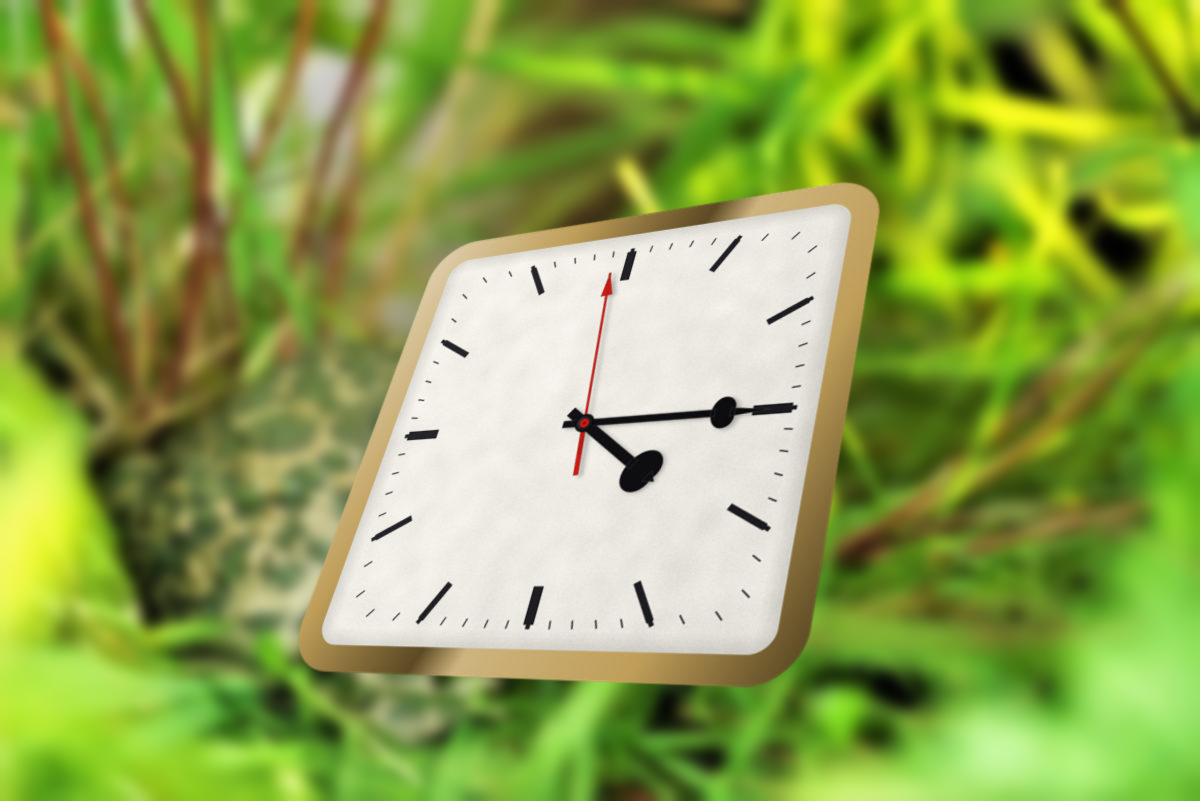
4:14:59
